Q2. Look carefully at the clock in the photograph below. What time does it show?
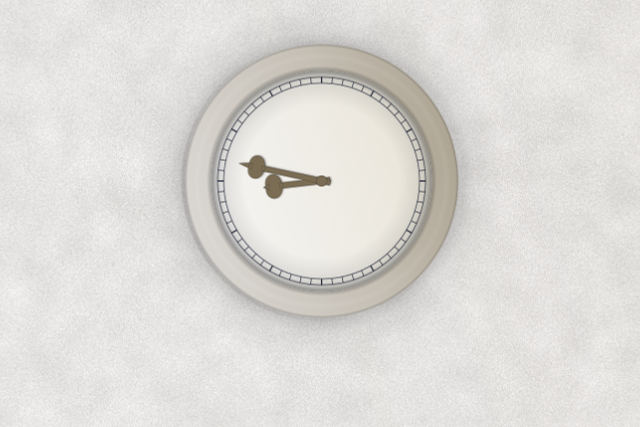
8:47
